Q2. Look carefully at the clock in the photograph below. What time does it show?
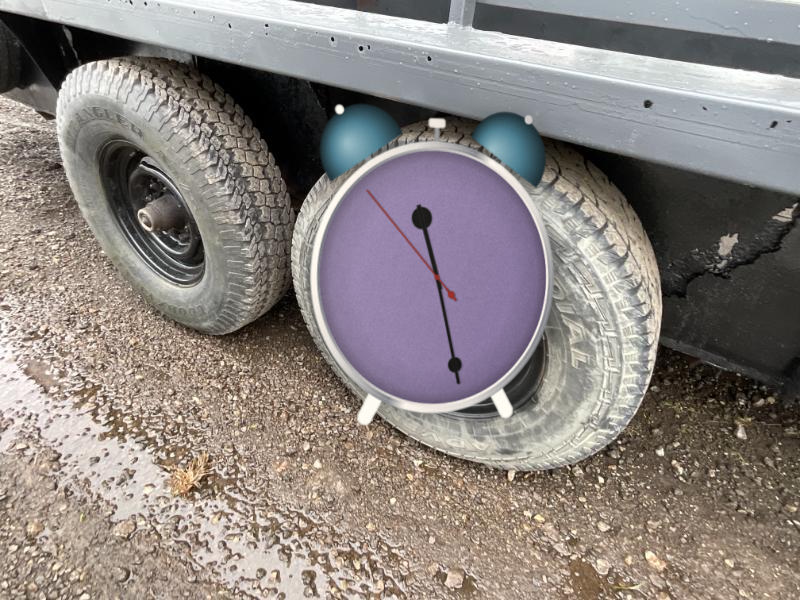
11:27:53
